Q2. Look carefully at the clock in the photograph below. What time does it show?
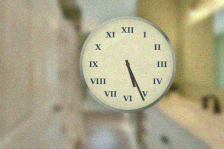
5:26
